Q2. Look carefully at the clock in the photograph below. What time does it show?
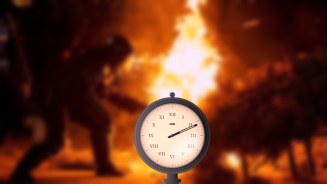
2:11
